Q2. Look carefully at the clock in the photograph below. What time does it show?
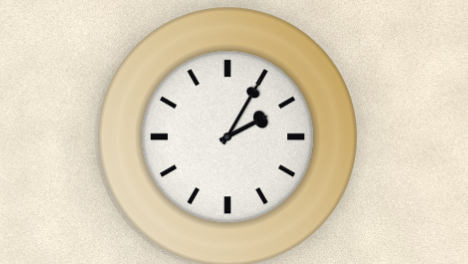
2:05
